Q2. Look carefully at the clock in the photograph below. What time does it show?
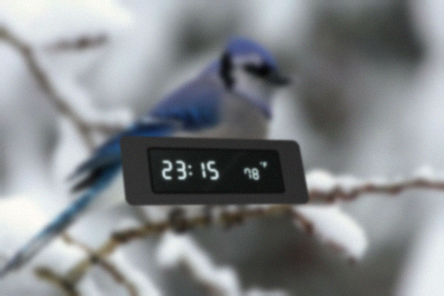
23:15
